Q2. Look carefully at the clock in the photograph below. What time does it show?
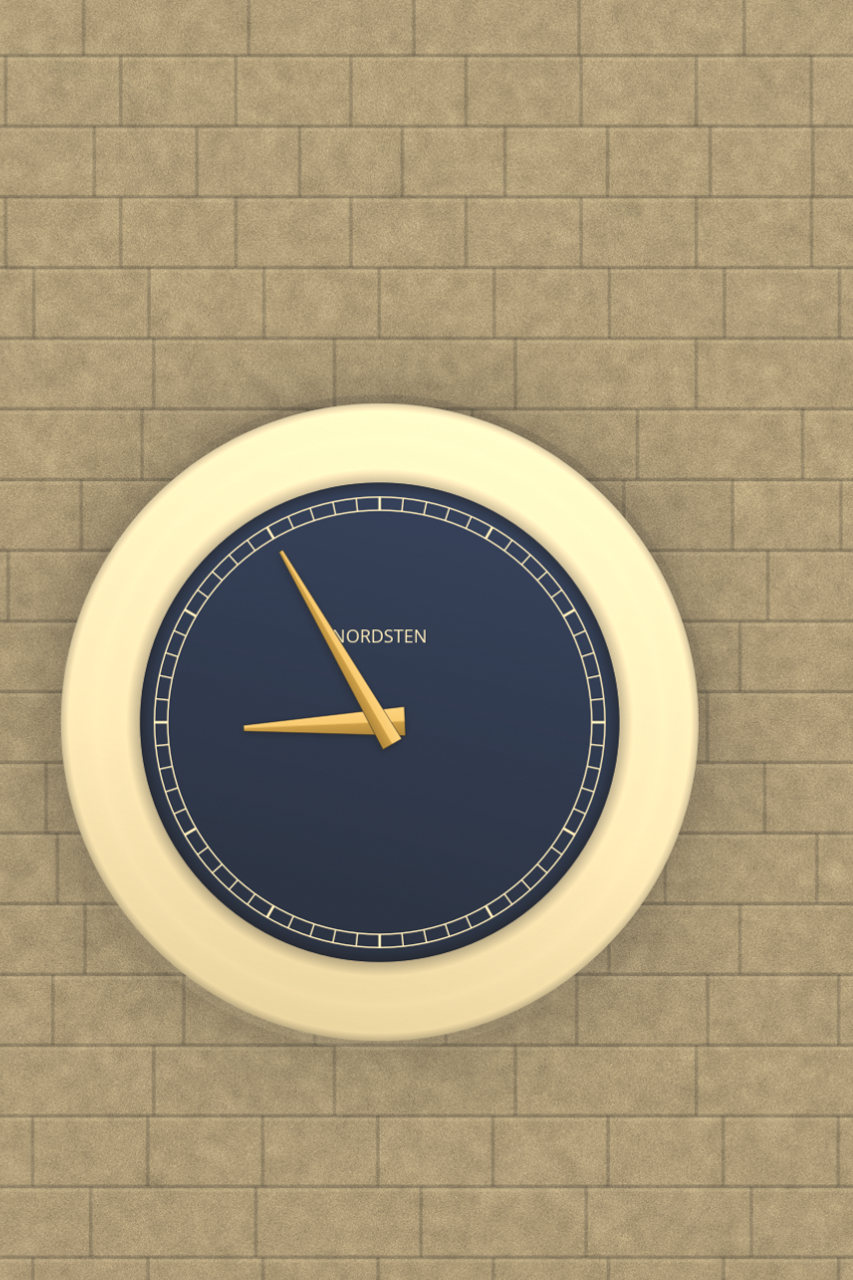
8:55
